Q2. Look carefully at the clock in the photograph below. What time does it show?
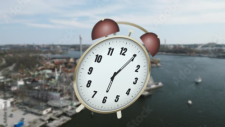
6:05
